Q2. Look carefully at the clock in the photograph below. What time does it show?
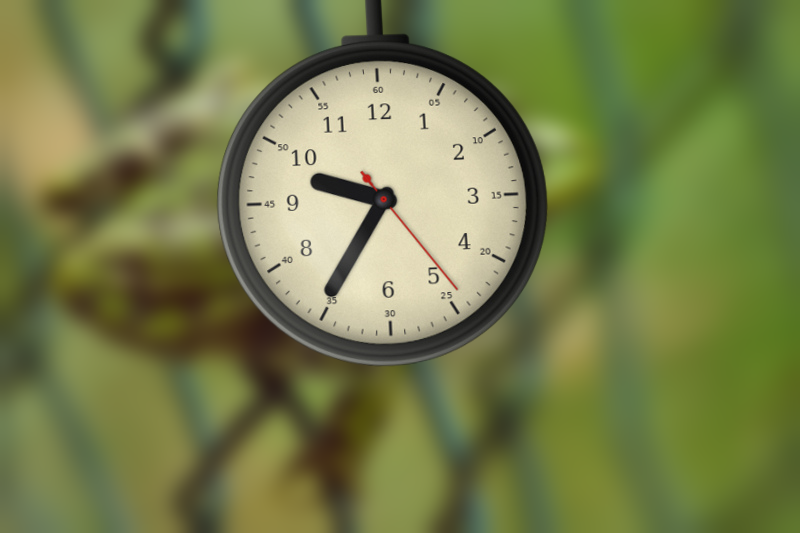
9:35:24
